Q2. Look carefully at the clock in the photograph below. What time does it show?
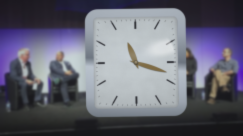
11:18
